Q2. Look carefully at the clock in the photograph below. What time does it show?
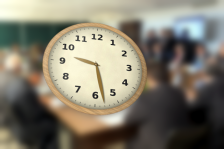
9:28
